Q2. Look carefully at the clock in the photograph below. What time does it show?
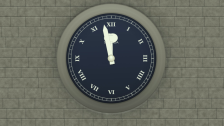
11:58
